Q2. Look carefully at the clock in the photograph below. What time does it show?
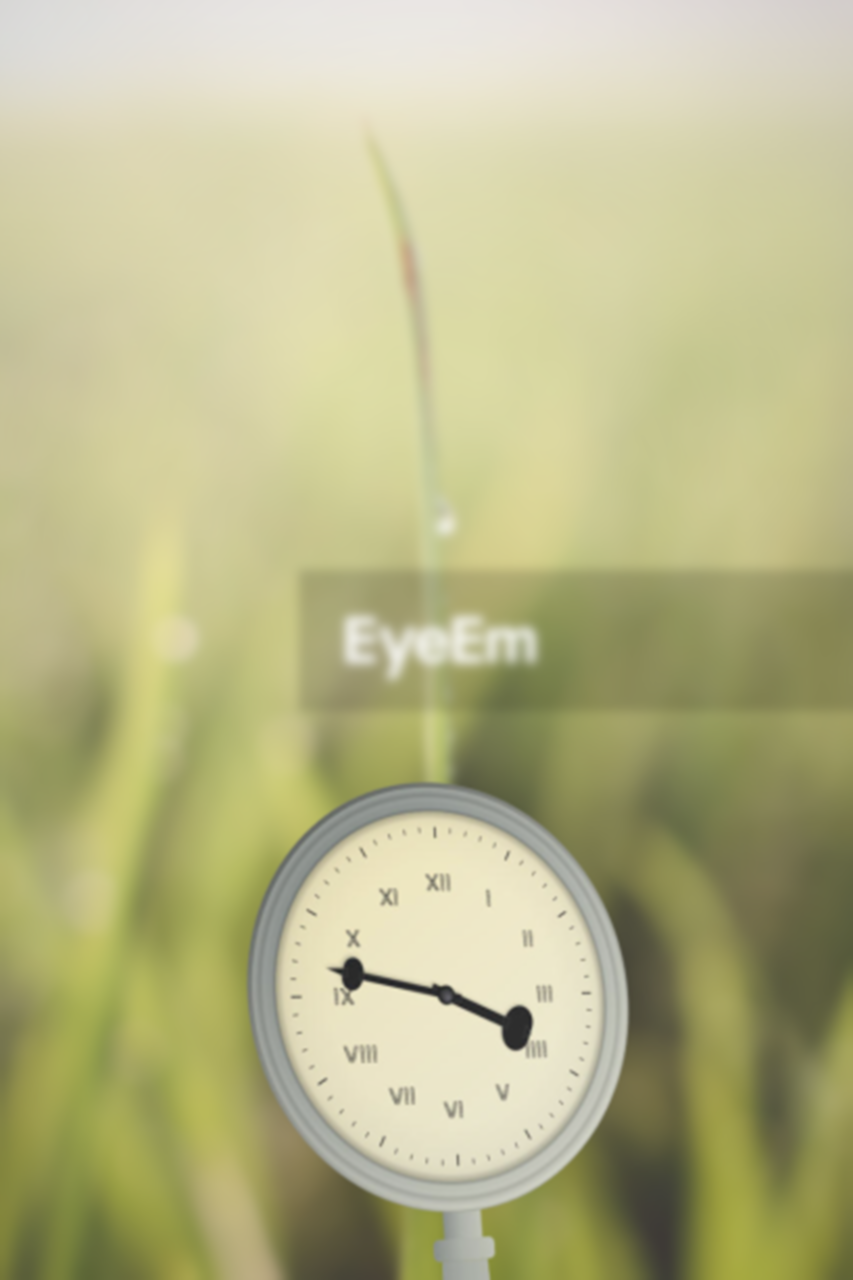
3:47
